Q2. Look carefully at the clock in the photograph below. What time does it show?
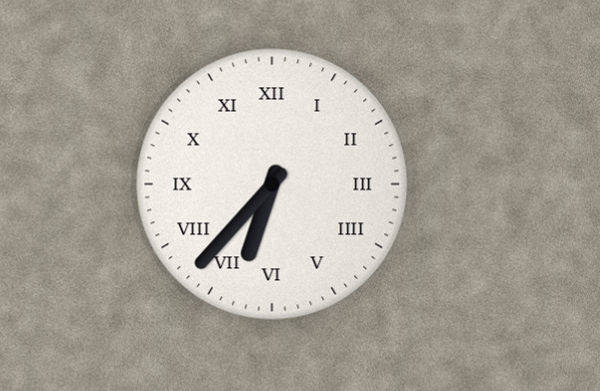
6:37
